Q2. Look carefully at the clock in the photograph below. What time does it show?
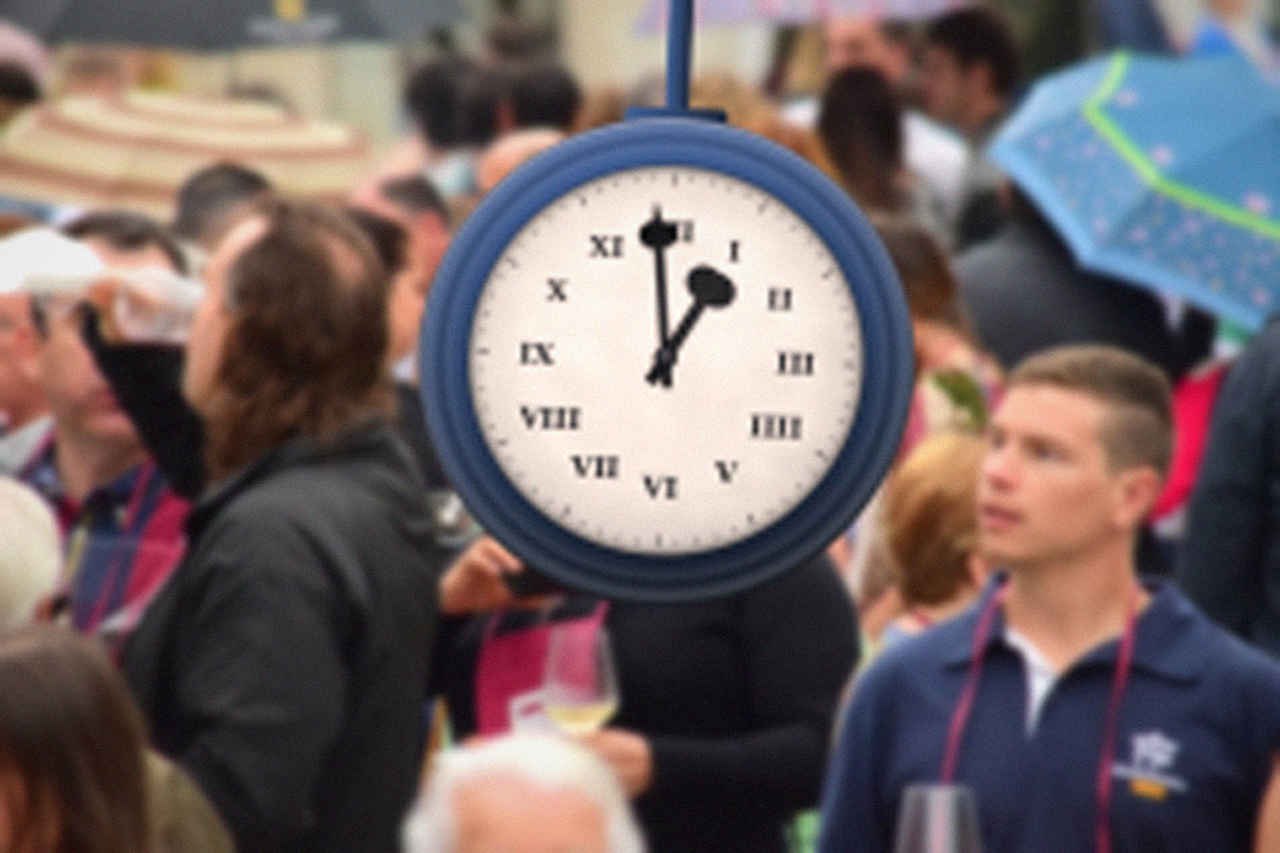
12:59
